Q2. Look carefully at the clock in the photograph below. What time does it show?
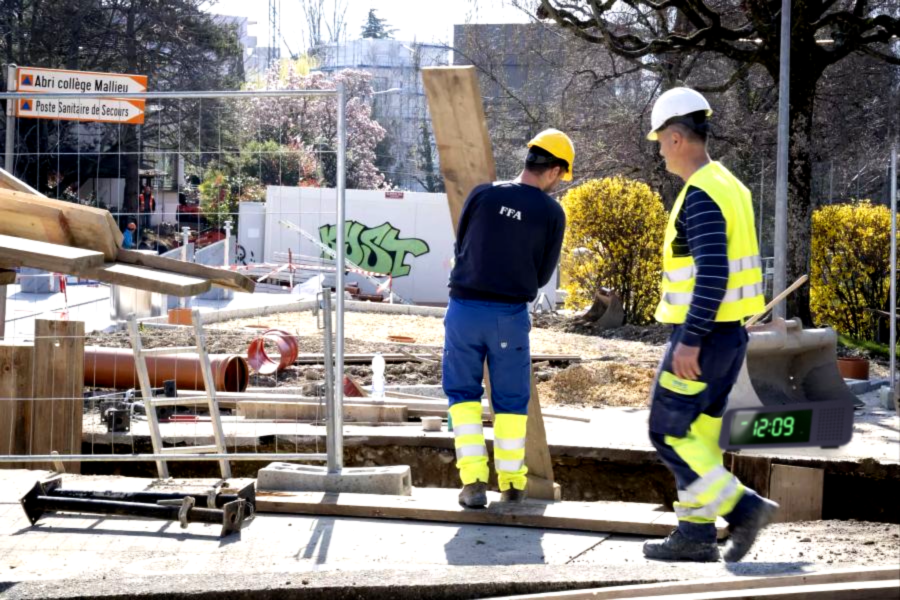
12:09
